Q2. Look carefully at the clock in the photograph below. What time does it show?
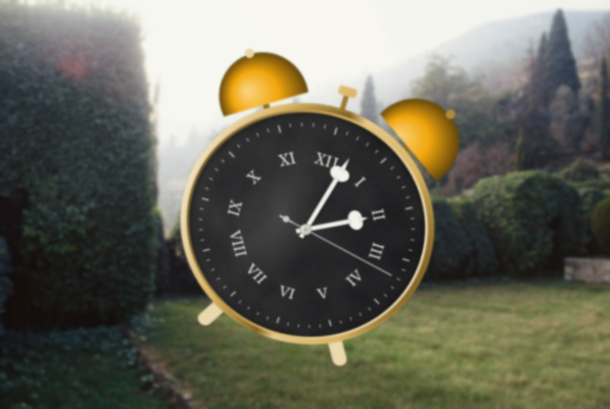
2:02:17
